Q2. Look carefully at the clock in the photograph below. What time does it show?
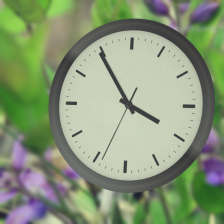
3:54:34
